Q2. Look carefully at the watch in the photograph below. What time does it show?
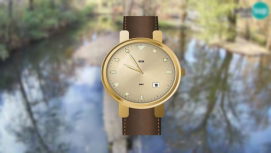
9:55
